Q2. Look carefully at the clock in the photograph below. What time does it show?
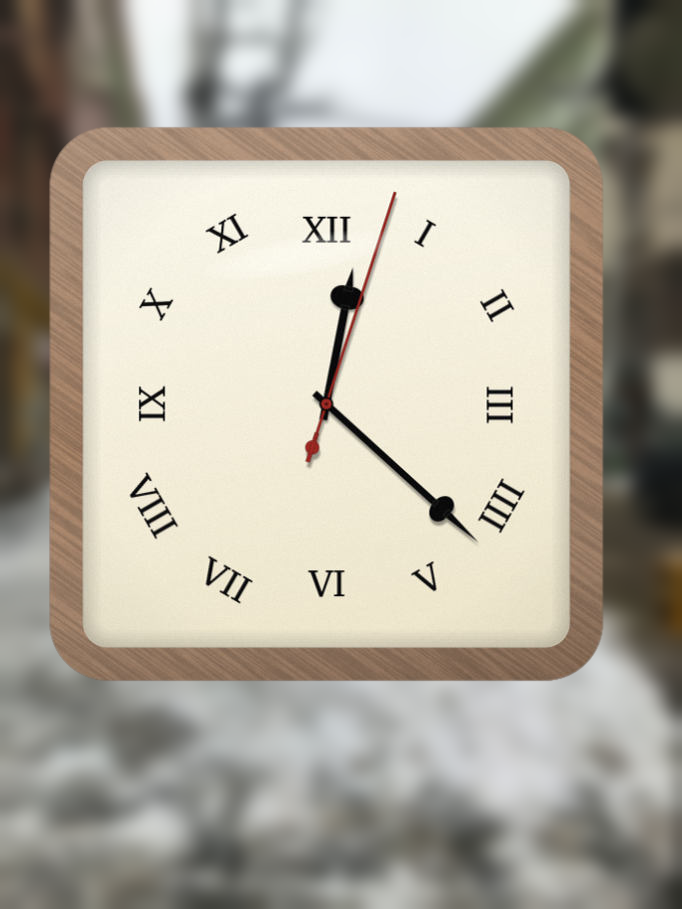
12:22:03
